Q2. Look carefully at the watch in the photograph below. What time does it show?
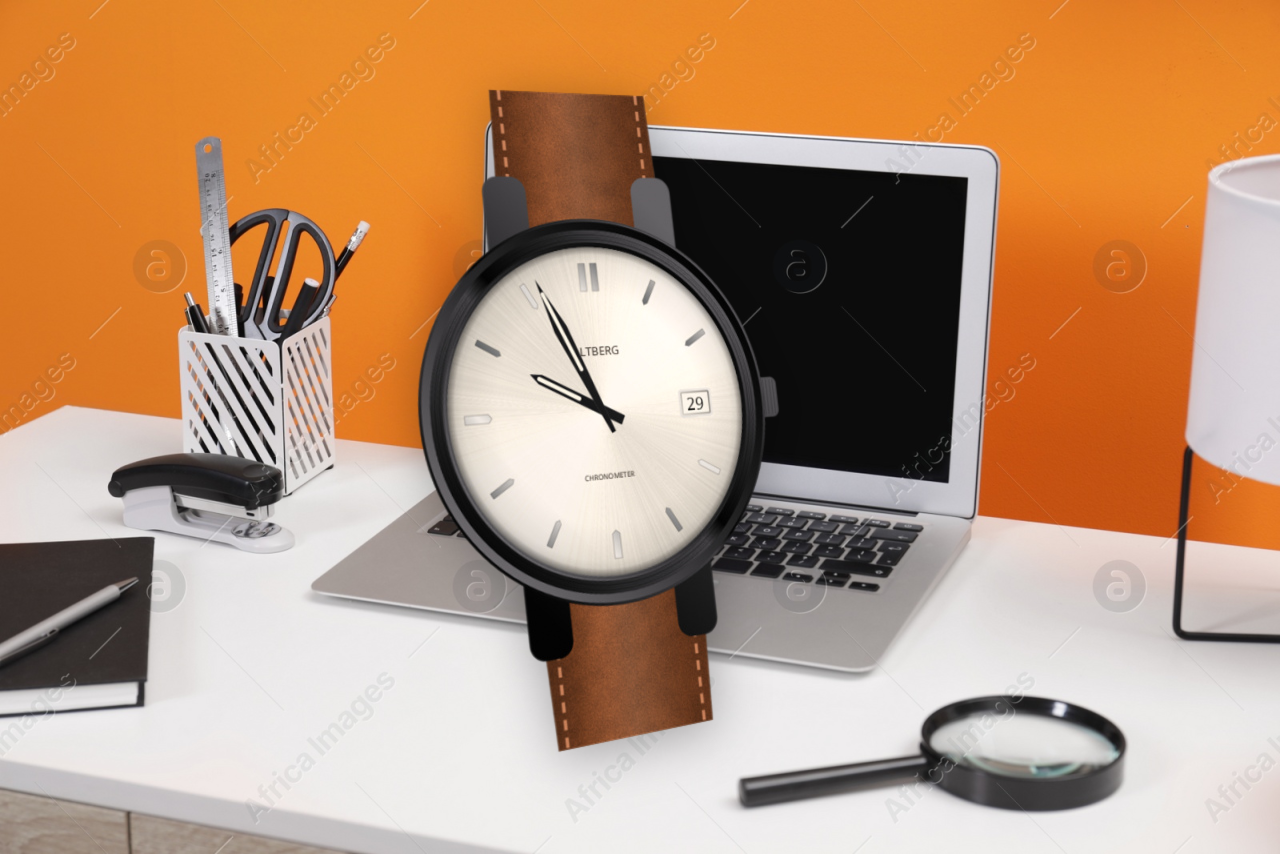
9:56
